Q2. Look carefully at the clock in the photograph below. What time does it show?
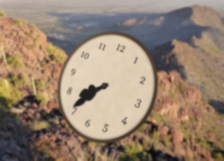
7:36
